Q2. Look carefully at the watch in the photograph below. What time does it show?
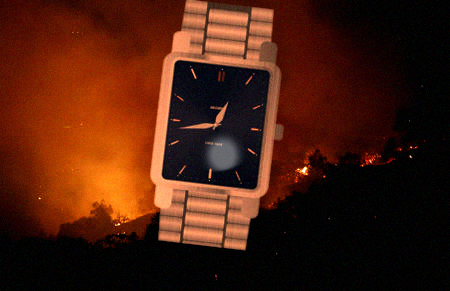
12:43
